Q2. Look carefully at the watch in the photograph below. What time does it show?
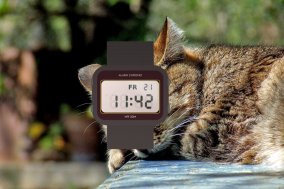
11:42
